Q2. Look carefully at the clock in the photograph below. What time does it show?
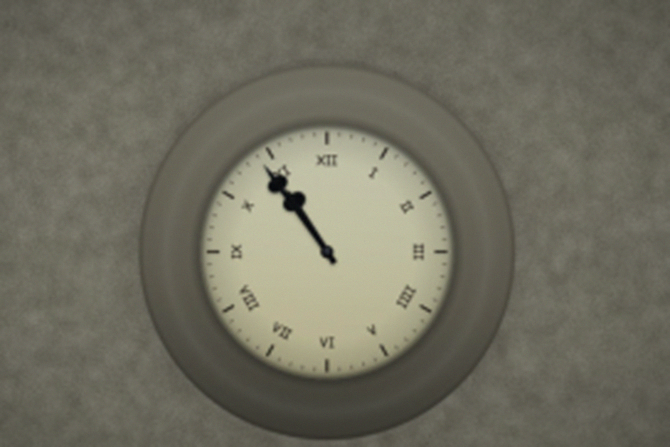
10:54
